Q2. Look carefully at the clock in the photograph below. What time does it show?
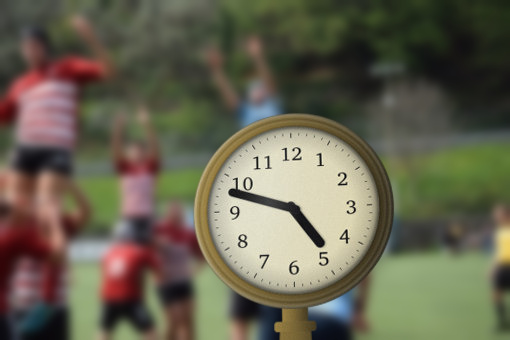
4:48
